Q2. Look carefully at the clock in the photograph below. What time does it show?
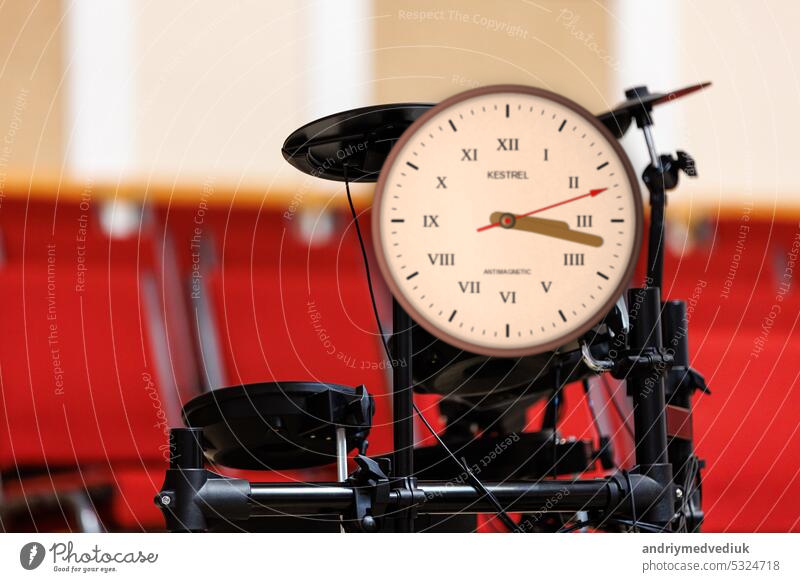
3:17:12
